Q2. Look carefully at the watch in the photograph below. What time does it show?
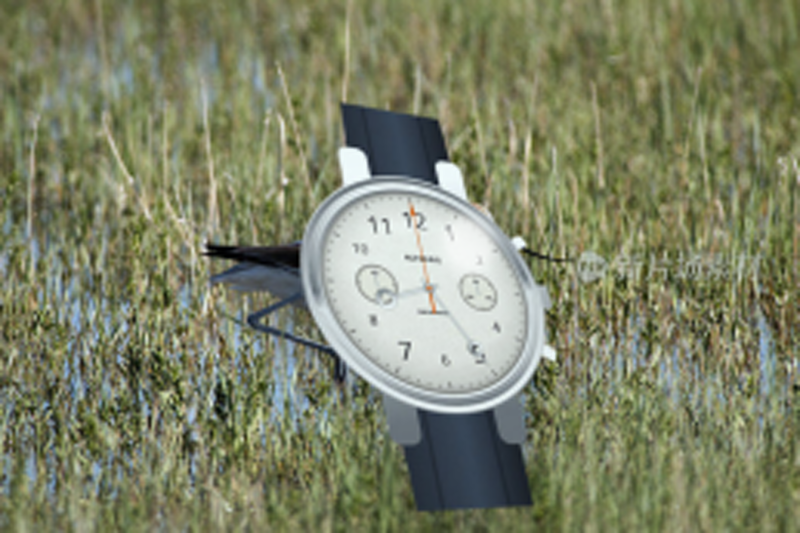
8:25
